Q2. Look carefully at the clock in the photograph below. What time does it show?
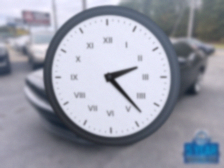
2:23
